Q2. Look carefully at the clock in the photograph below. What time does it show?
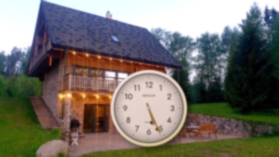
5:26
